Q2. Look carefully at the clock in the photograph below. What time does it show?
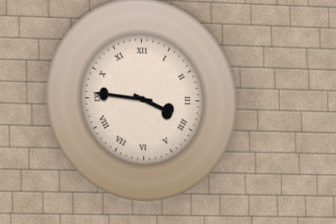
3:46
